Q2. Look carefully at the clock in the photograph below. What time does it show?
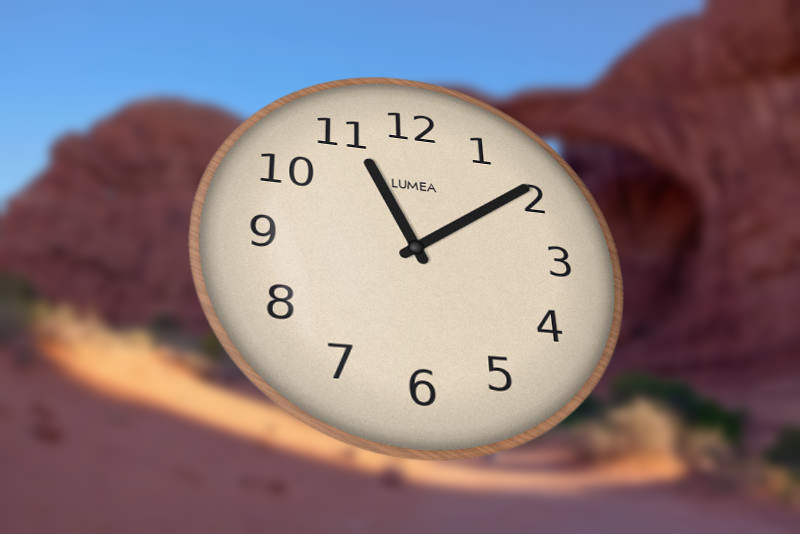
11:09
